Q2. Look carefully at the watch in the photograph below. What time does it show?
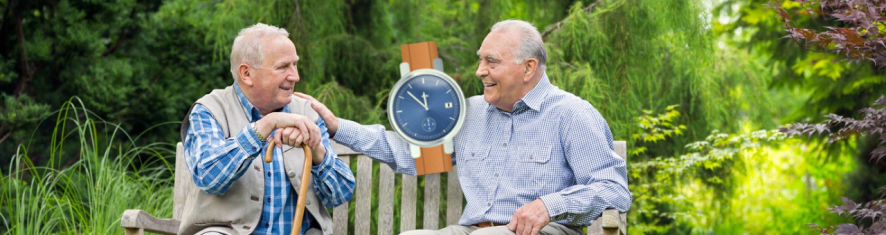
11:53
